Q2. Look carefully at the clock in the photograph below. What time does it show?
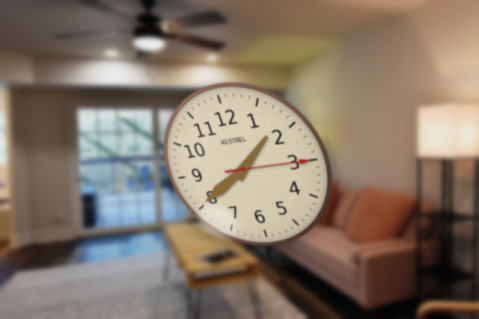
1:40:15
